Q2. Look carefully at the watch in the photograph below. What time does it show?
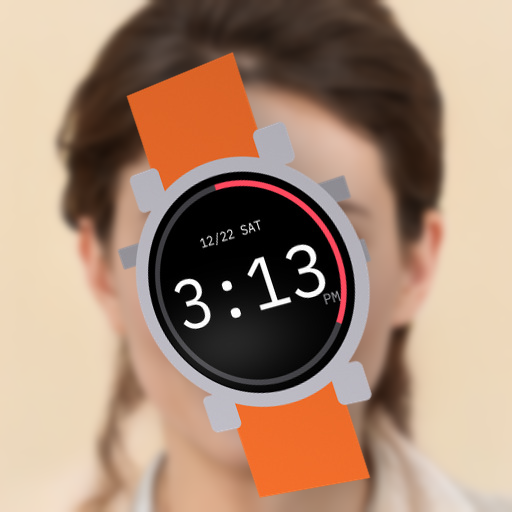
3:13
